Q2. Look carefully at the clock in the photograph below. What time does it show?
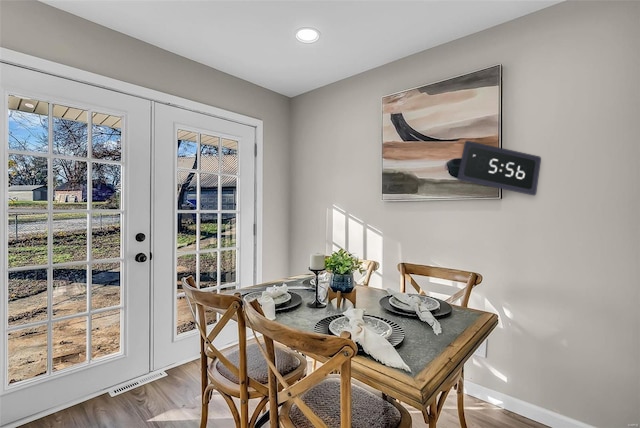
5:56
